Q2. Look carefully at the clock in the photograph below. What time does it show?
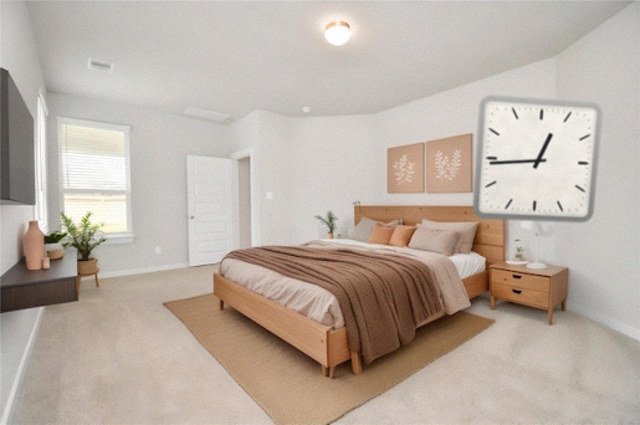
12:44
